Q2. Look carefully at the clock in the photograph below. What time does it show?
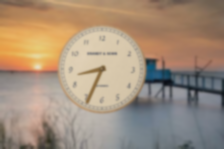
8:34
